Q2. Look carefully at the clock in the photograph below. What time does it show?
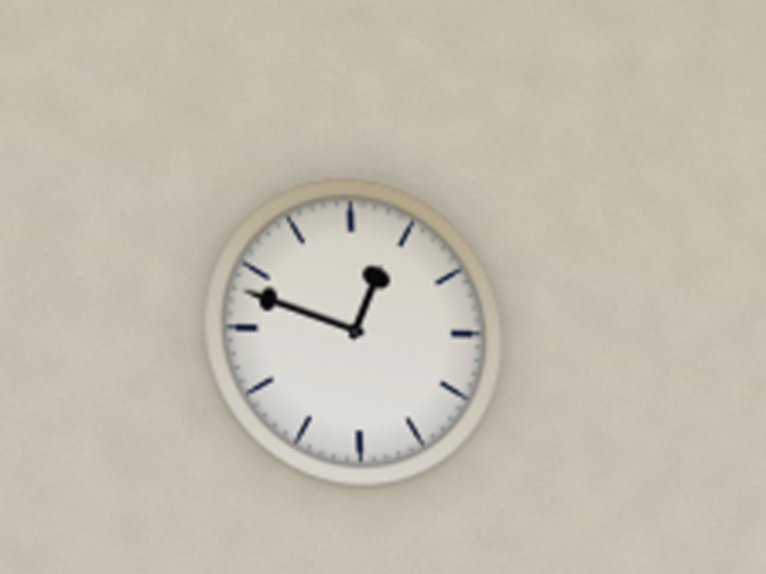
12:48
